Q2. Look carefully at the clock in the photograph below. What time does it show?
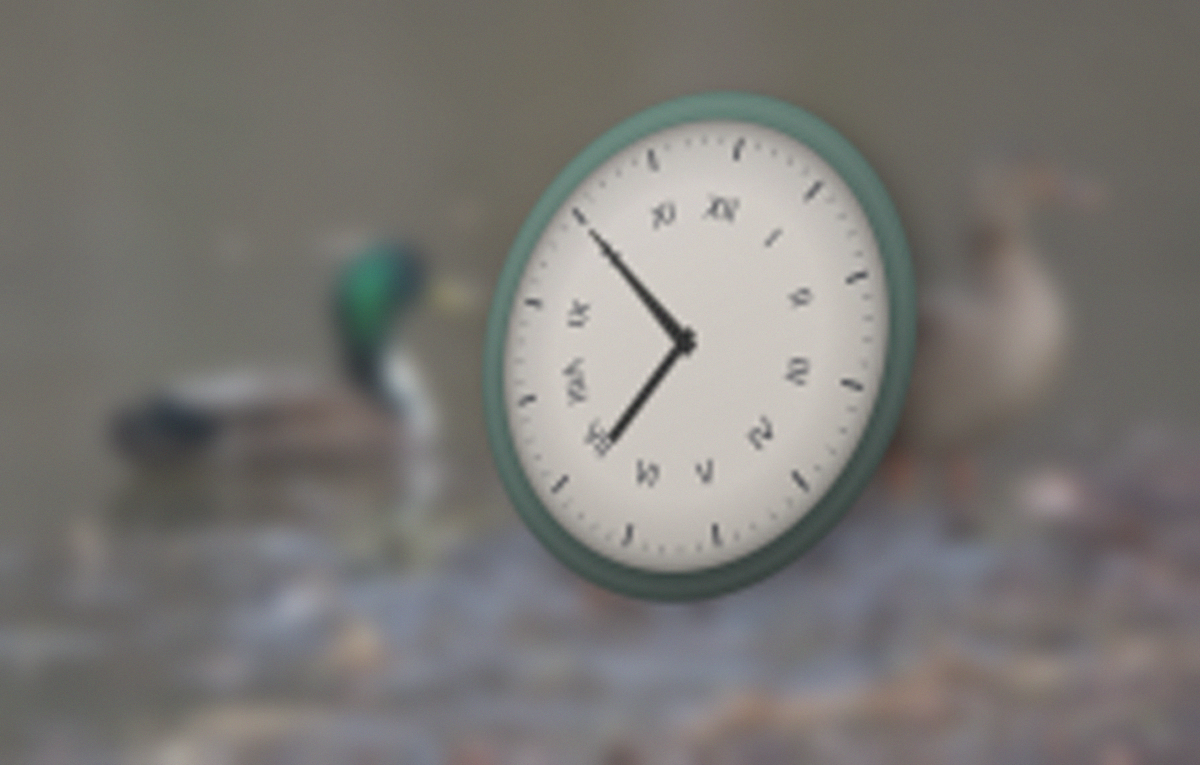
6:50
